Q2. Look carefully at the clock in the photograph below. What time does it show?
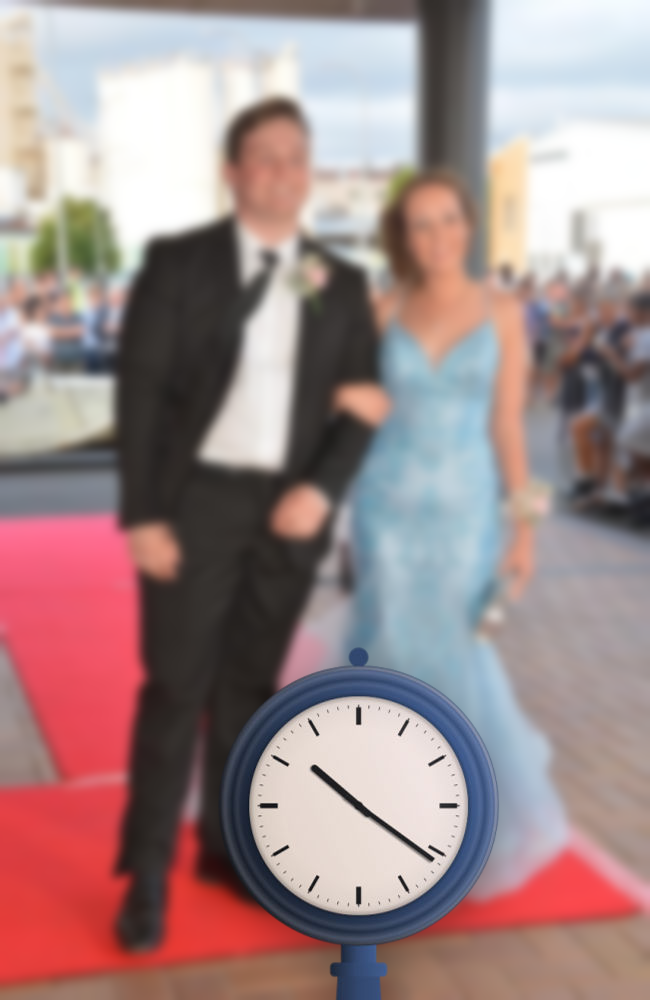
10:21
